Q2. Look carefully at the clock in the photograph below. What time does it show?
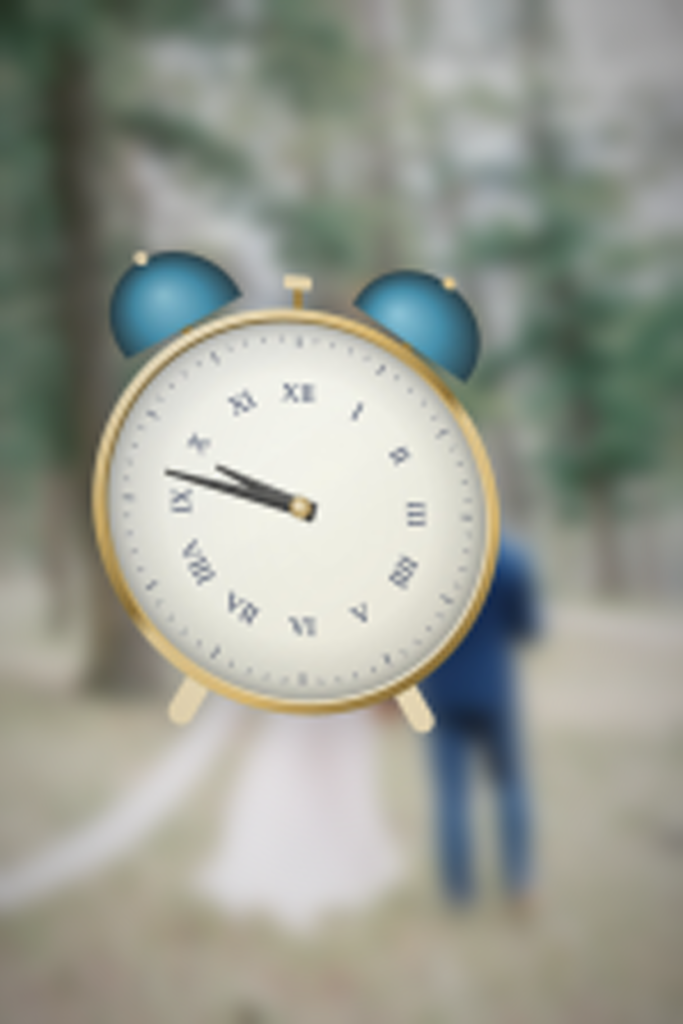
9:47
